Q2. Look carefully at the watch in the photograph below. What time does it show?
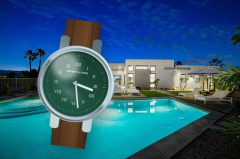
3:28
